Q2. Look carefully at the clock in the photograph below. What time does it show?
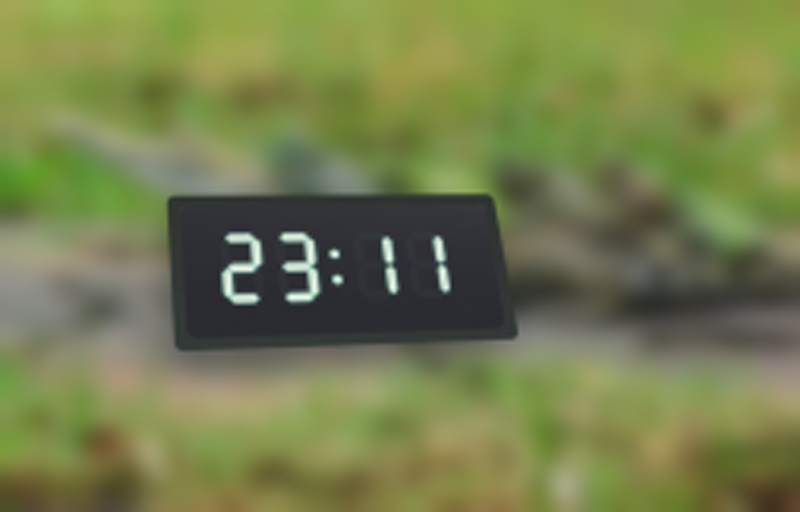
23:11
